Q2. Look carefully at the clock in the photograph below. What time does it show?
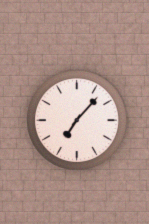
7:07
